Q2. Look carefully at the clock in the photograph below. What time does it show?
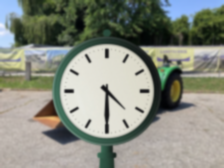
4:30
